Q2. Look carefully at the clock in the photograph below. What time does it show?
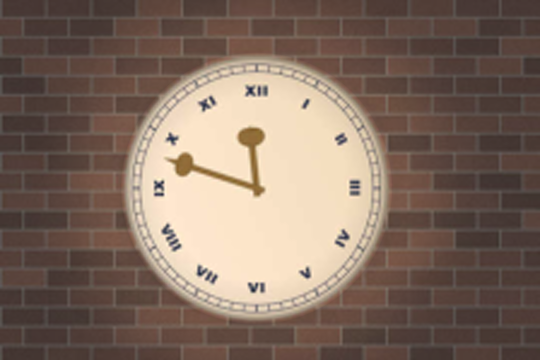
11:48
